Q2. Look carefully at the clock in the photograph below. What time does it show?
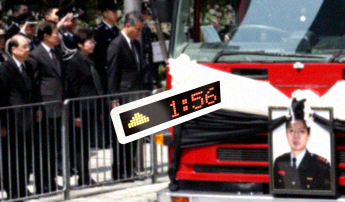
1:56
